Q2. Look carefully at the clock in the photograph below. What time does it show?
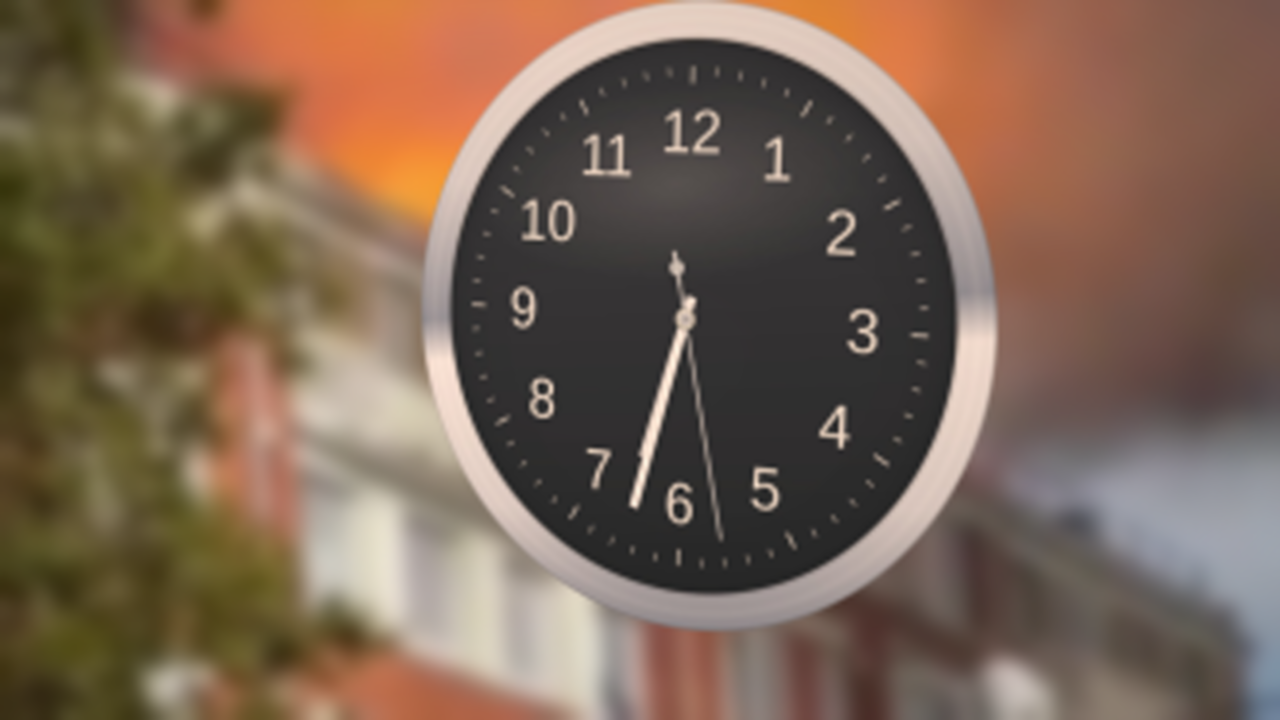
6:32:28
